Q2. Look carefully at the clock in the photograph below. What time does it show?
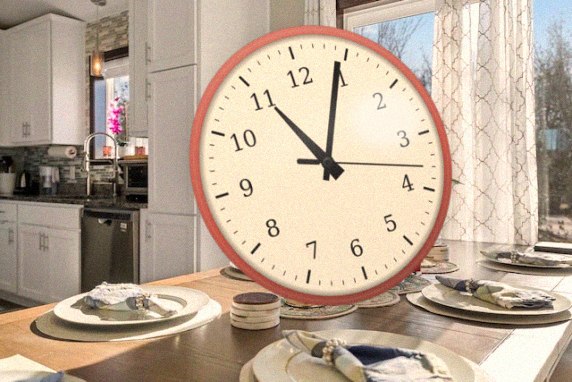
11:04:18
